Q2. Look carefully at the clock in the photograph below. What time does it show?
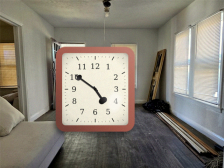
4:51
